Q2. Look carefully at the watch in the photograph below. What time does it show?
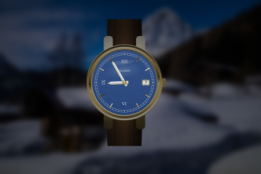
8:55
